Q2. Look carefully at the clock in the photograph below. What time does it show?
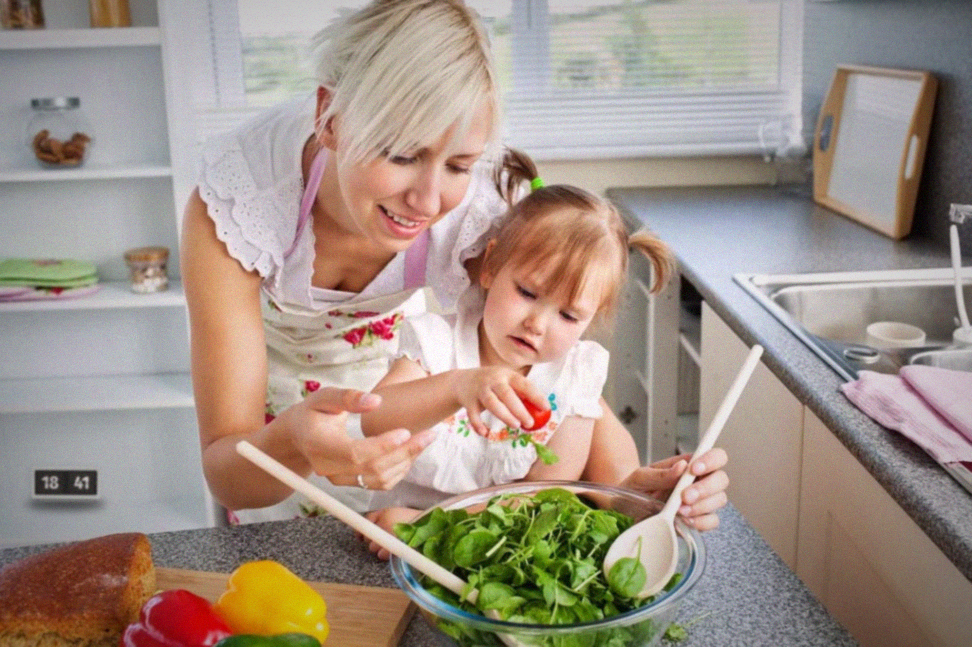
18:41
